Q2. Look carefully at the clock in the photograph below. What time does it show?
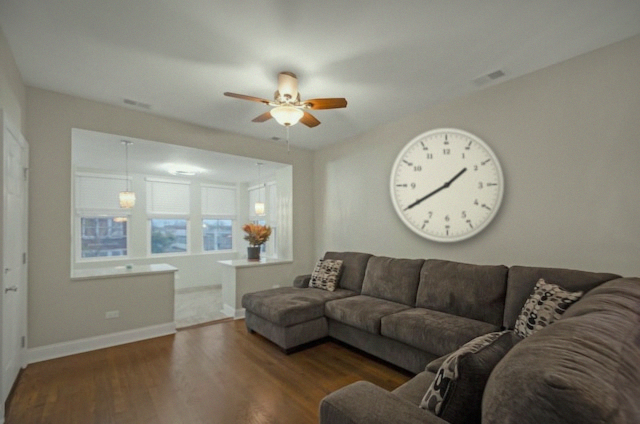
1:40
